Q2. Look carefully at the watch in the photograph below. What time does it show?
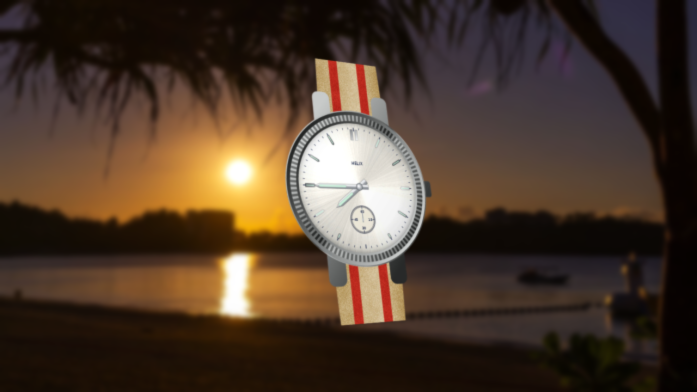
7:45
